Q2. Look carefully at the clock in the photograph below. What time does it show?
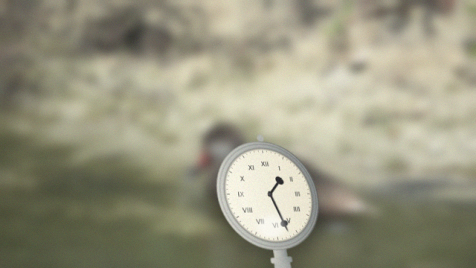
1:27
